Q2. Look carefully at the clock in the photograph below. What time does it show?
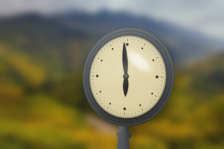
5:59
